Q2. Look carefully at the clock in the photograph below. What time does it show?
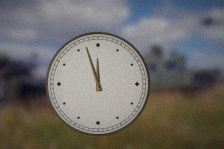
11:57
